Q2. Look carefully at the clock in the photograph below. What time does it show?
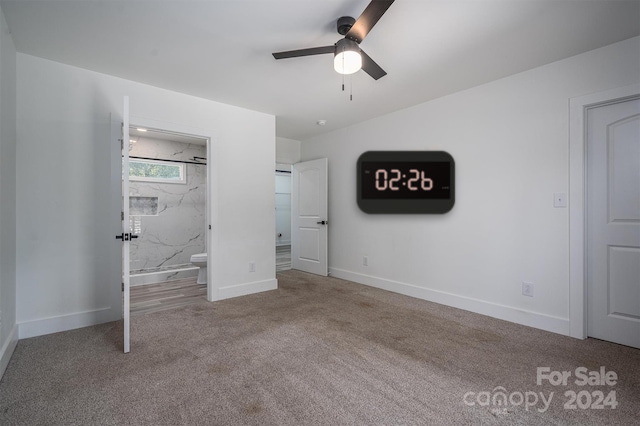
2:26
